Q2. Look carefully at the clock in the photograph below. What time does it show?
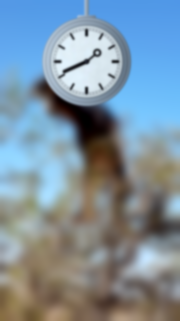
1:41
